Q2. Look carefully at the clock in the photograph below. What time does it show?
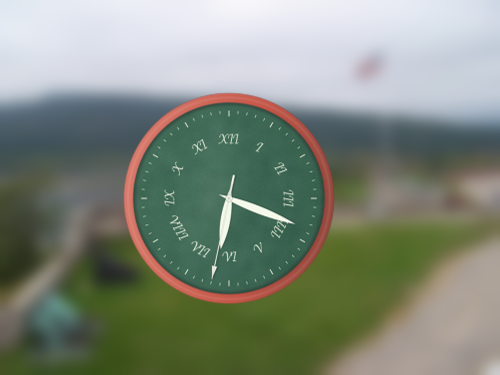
6:18:32
